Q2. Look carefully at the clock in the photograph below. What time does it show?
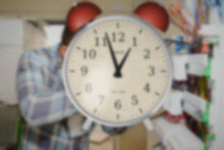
12:57
